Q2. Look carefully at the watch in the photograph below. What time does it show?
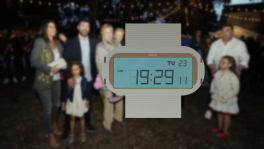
19:29:11
